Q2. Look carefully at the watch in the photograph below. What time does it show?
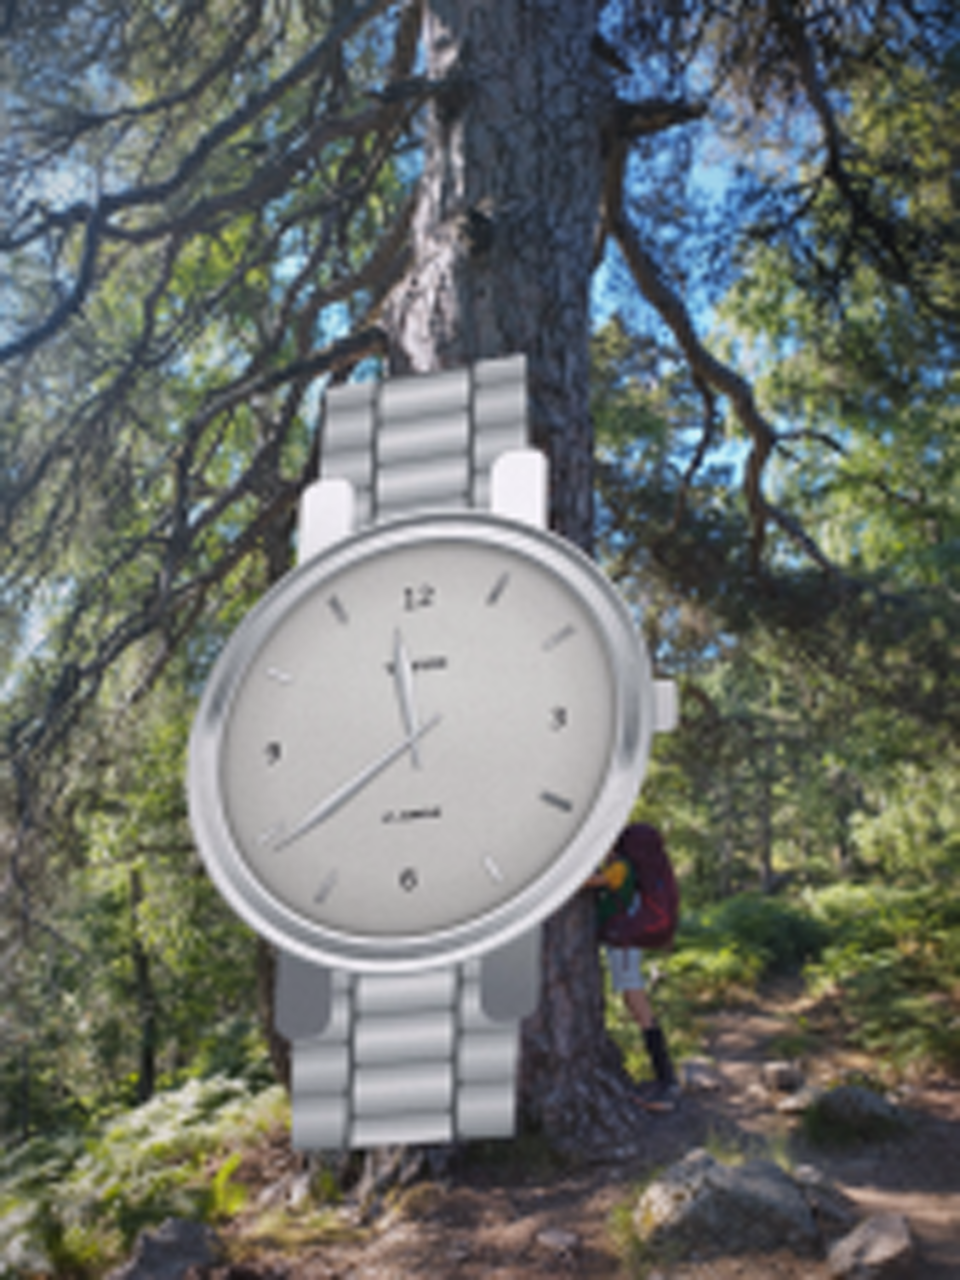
11:39
